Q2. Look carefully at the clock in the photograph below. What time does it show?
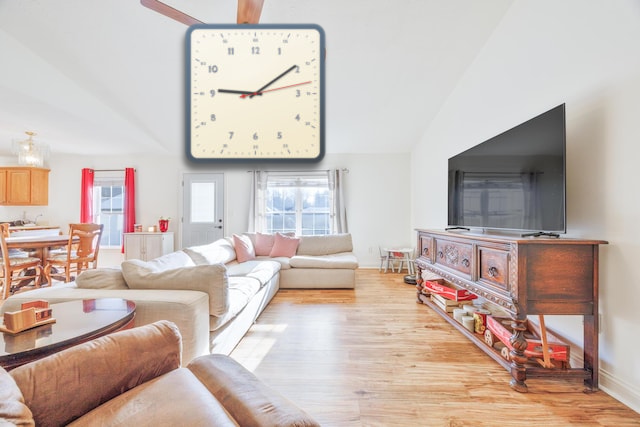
9:09:13
